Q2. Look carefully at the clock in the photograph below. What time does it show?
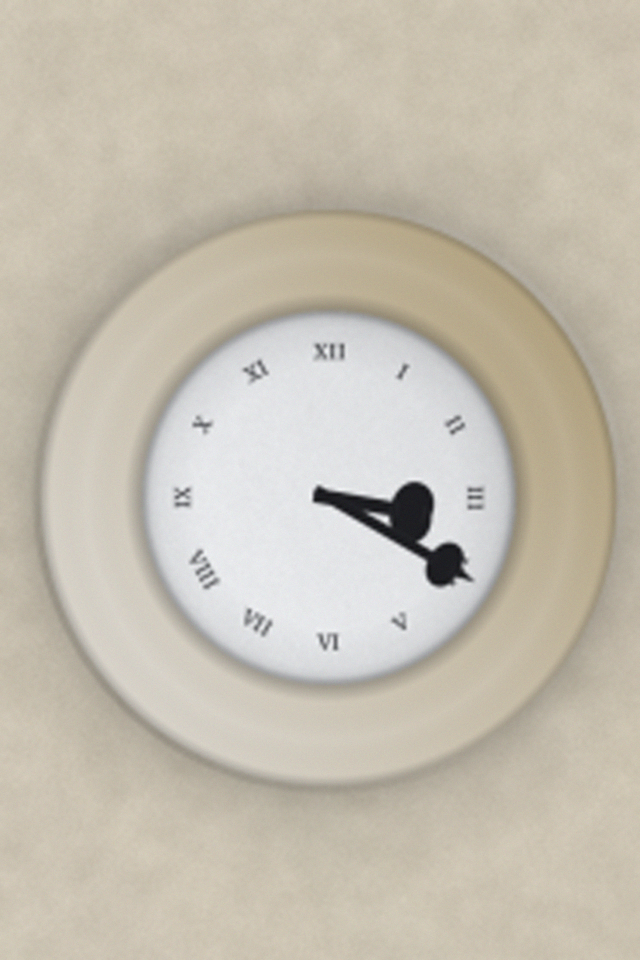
3:20
